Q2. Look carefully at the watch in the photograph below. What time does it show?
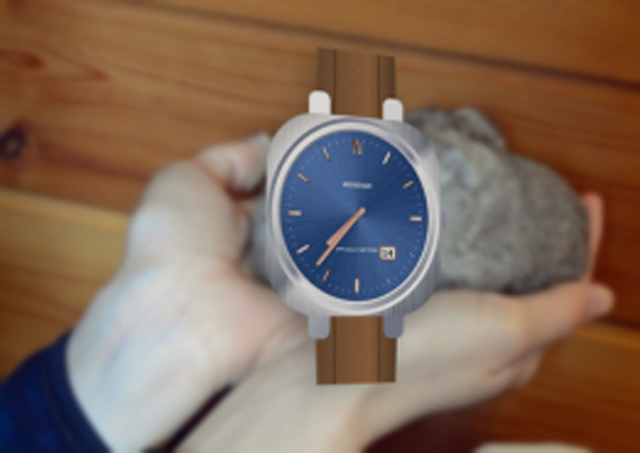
7:37
